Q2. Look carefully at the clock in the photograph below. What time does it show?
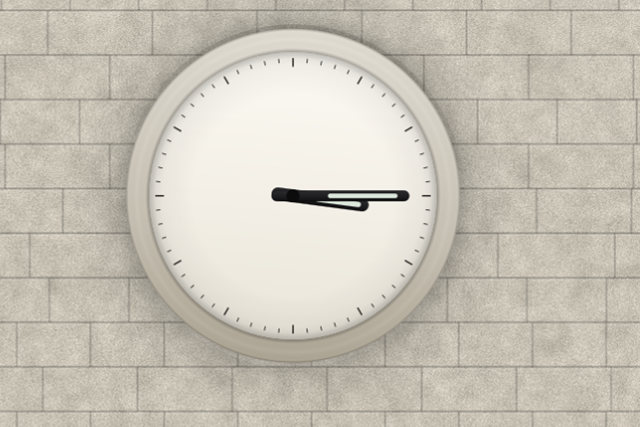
3:15
